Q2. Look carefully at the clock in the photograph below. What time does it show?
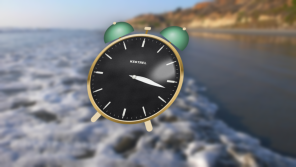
3:17
